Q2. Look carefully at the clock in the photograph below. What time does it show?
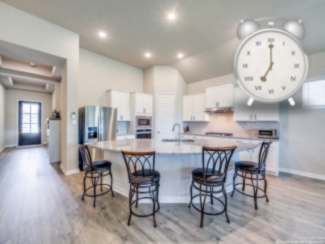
7:00
